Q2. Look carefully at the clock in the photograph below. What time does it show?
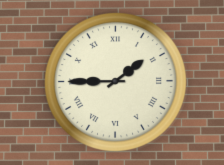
1:45
